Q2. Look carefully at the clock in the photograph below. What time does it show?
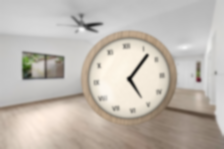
5:07
